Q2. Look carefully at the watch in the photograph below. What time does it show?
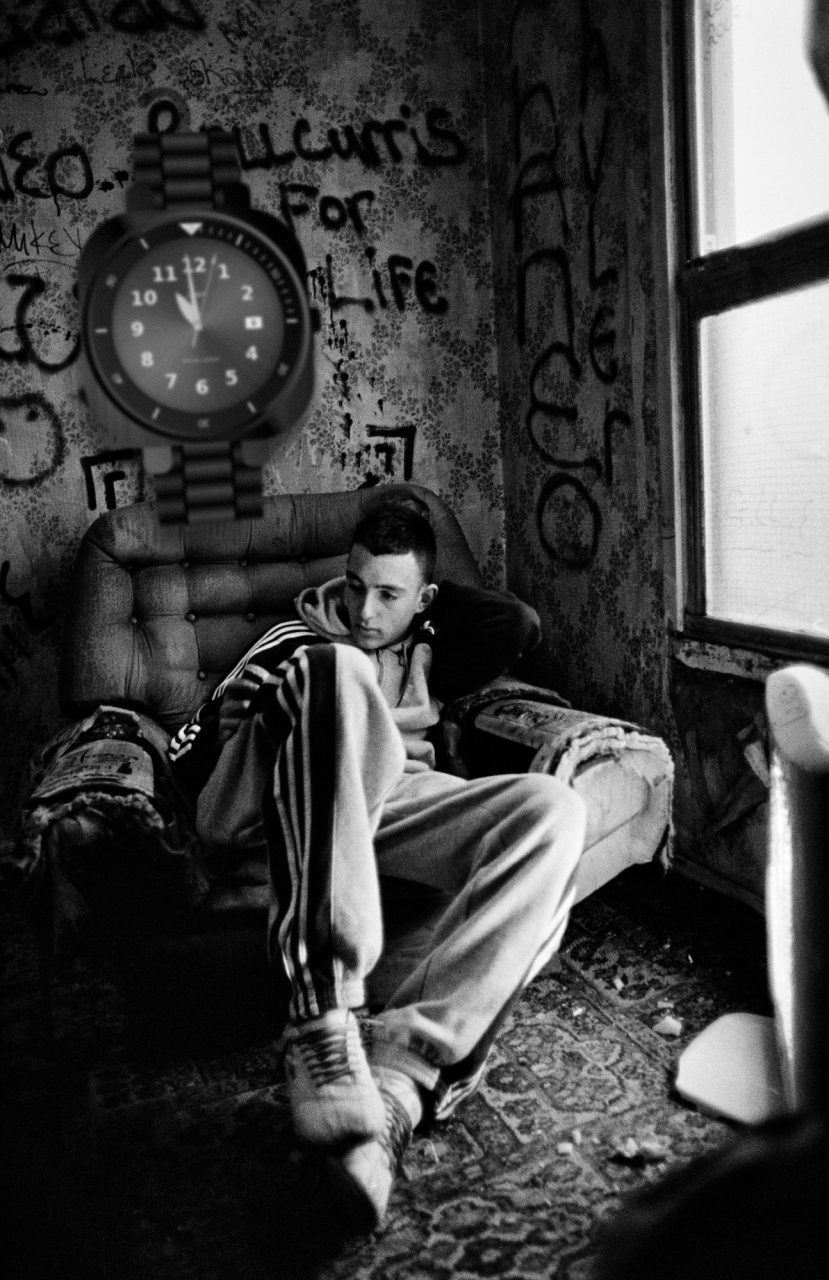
10:59:03
